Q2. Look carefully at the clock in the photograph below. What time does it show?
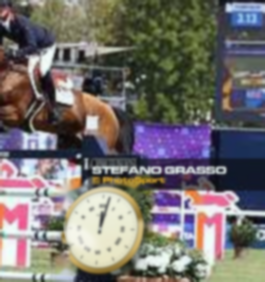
12:02
